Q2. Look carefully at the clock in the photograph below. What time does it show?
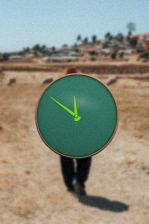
11:51
